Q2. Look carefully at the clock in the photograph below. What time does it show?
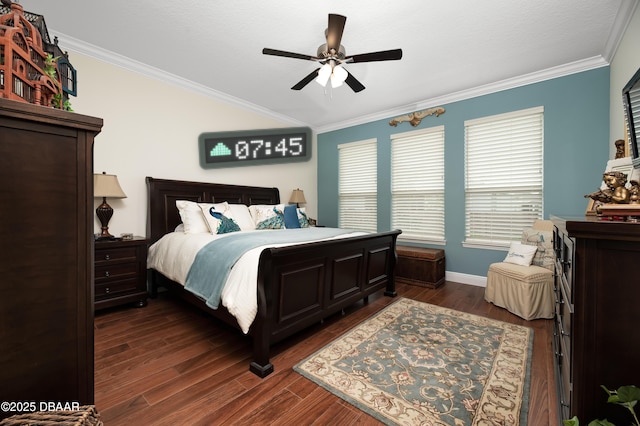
7:45
